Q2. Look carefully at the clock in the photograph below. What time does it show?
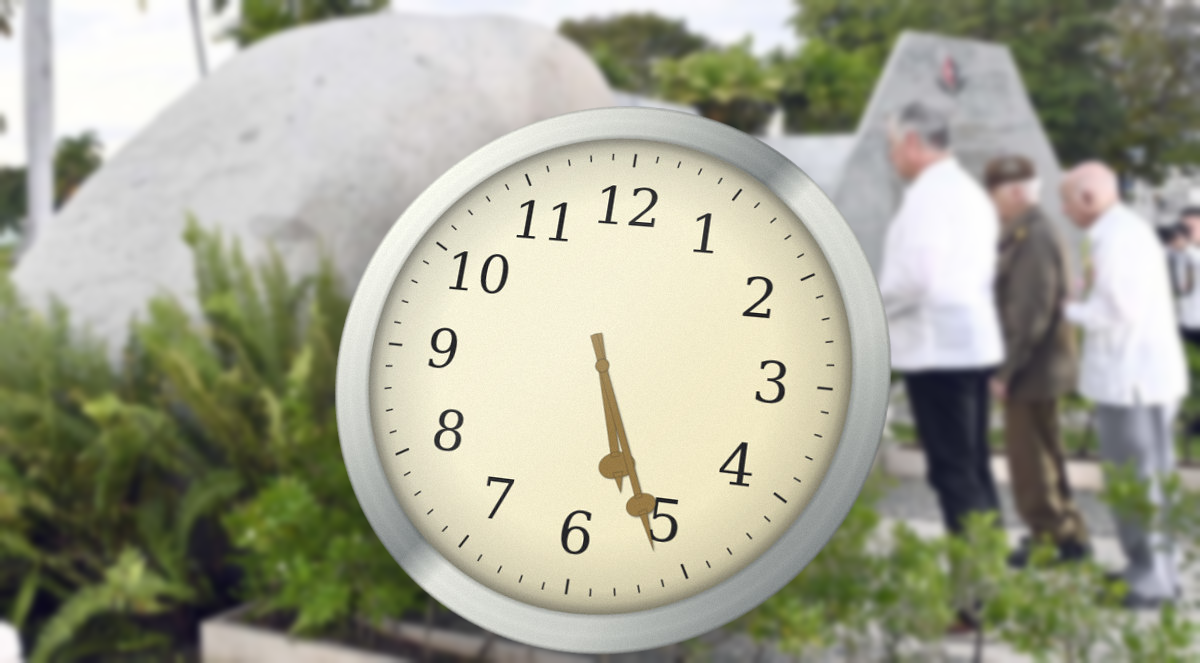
5:26
